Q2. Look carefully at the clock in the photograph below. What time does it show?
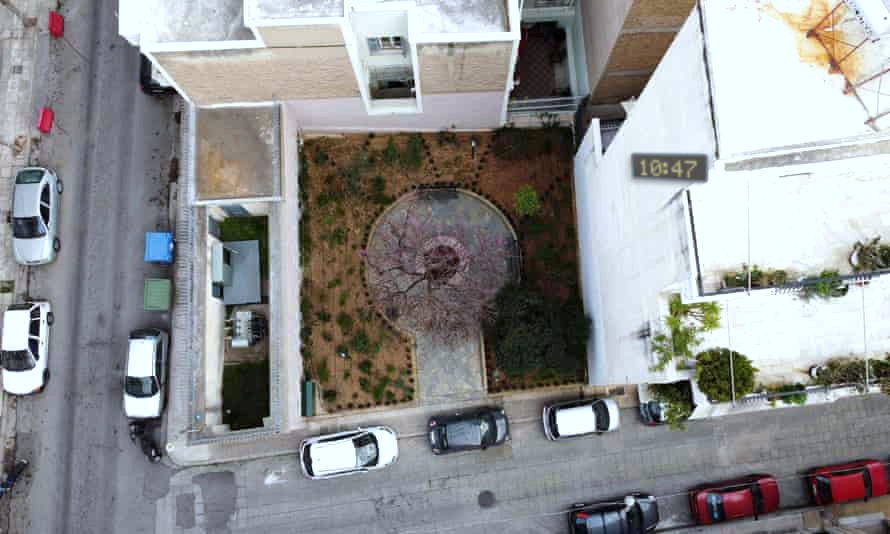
10:47
